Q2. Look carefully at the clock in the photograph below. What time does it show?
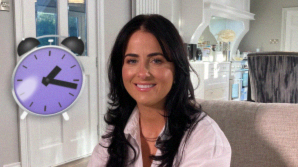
1:17
